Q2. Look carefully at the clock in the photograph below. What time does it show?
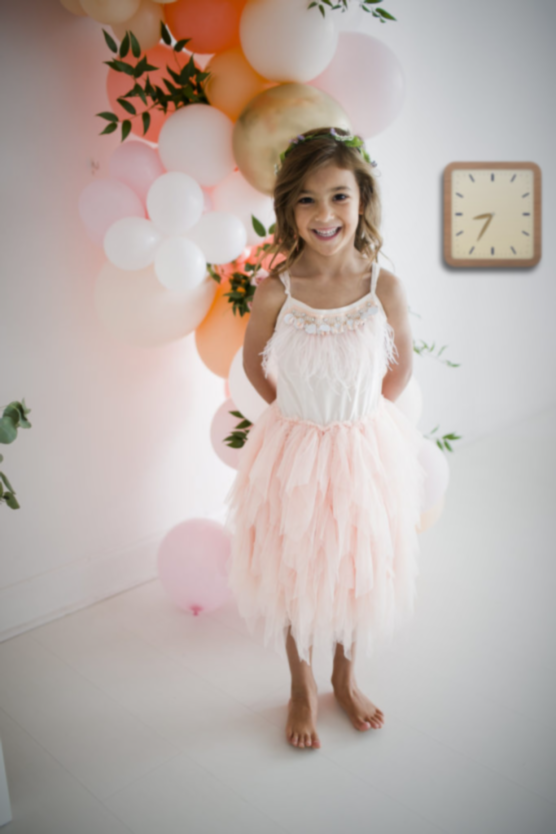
8:35
